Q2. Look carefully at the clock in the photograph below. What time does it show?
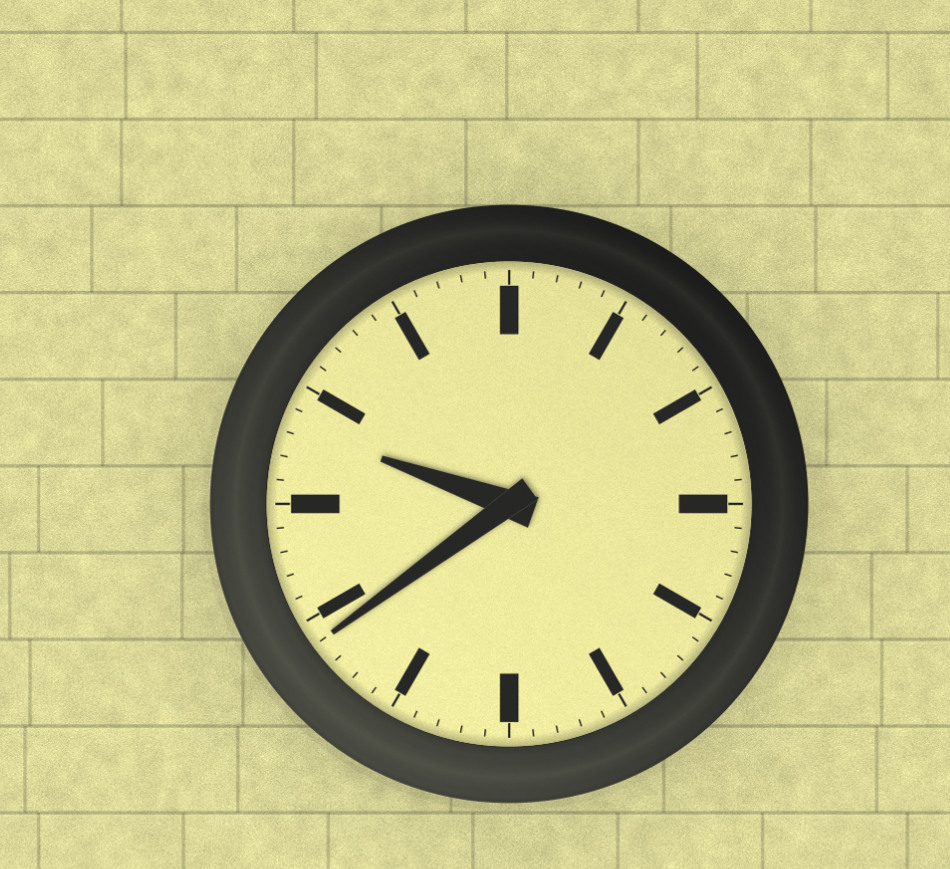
9:39
